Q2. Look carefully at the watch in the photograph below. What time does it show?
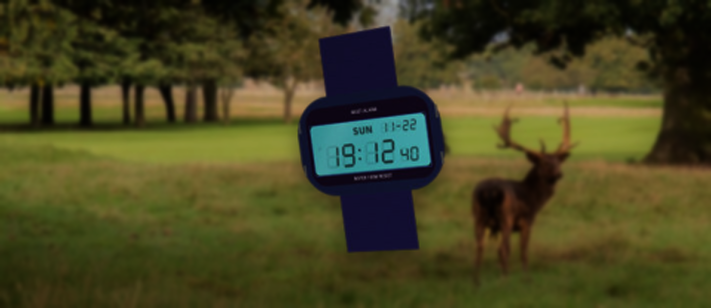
19:12:40
